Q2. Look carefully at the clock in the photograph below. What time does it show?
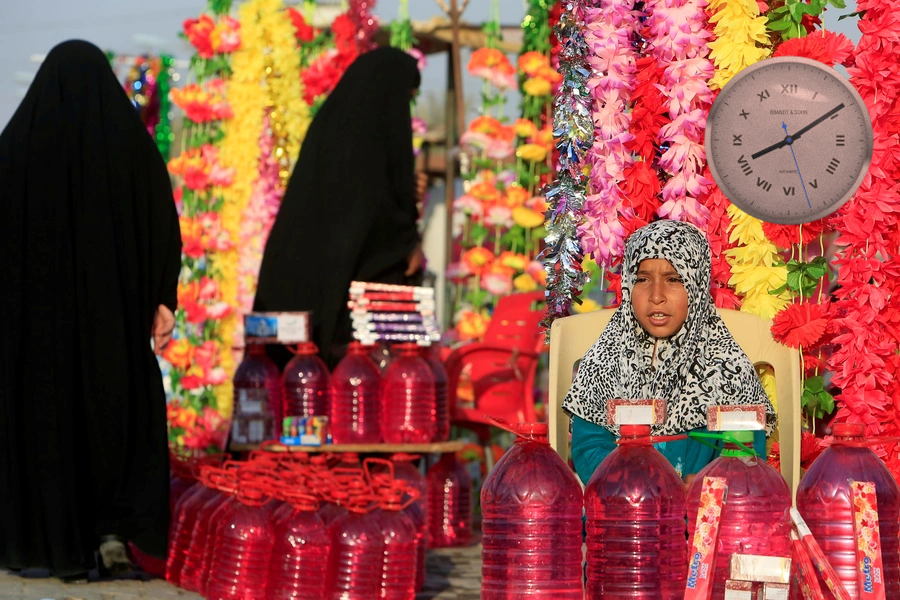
8:09:27
